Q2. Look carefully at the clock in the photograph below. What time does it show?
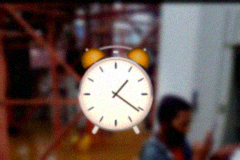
1:21
